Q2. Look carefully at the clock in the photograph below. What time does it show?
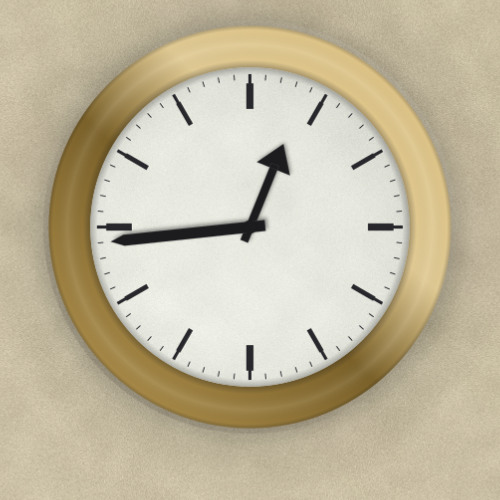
12:44
